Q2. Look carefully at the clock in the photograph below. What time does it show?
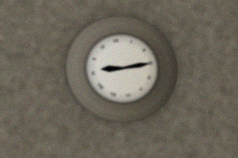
9:15
